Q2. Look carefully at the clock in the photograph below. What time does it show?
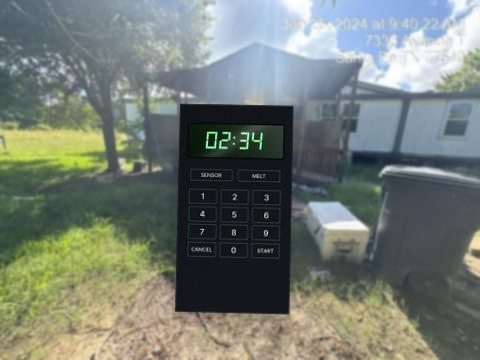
2:34
